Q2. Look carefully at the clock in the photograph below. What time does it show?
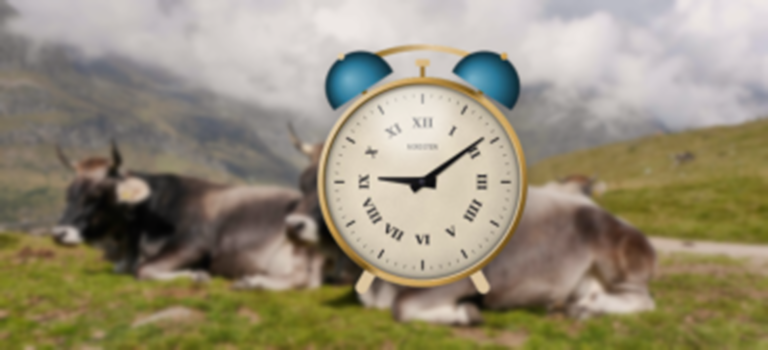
9:09
